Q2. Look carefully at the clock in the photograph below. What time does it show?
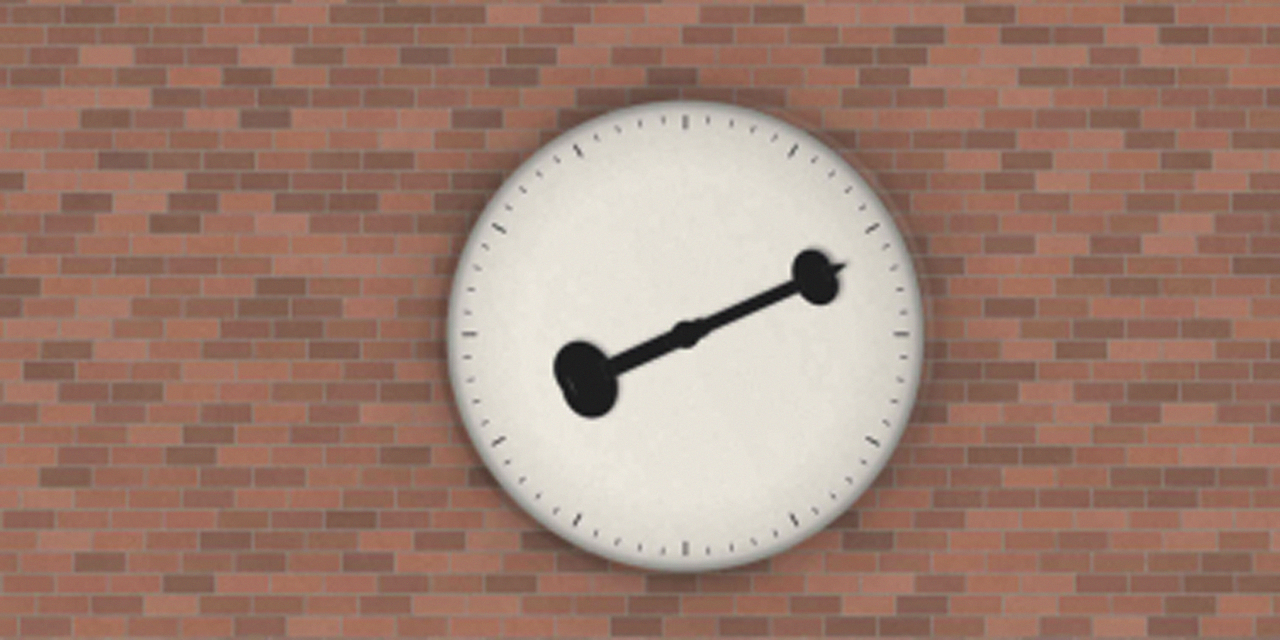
8:11
